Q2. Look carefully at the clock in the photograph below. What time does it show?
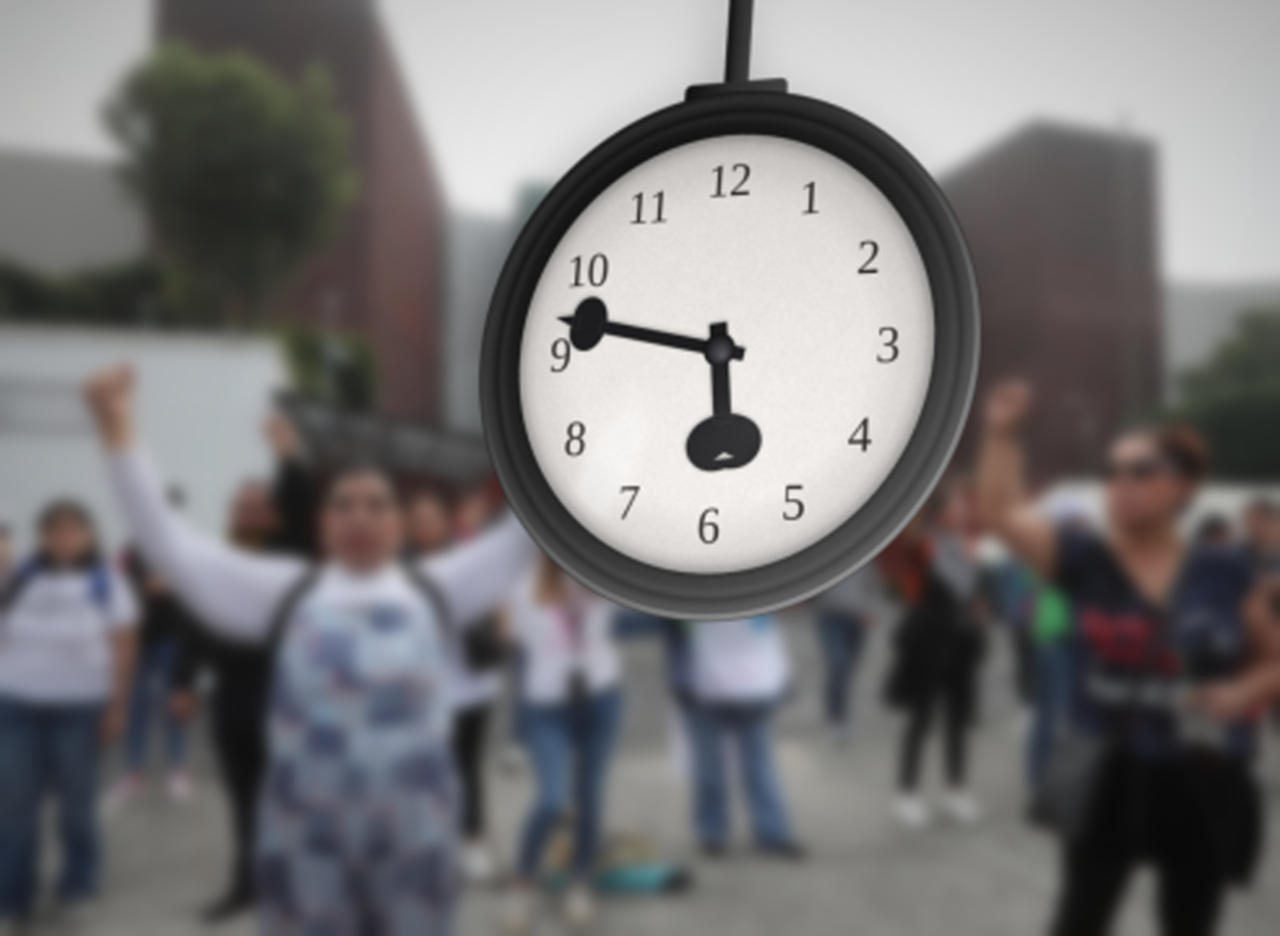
5:47
